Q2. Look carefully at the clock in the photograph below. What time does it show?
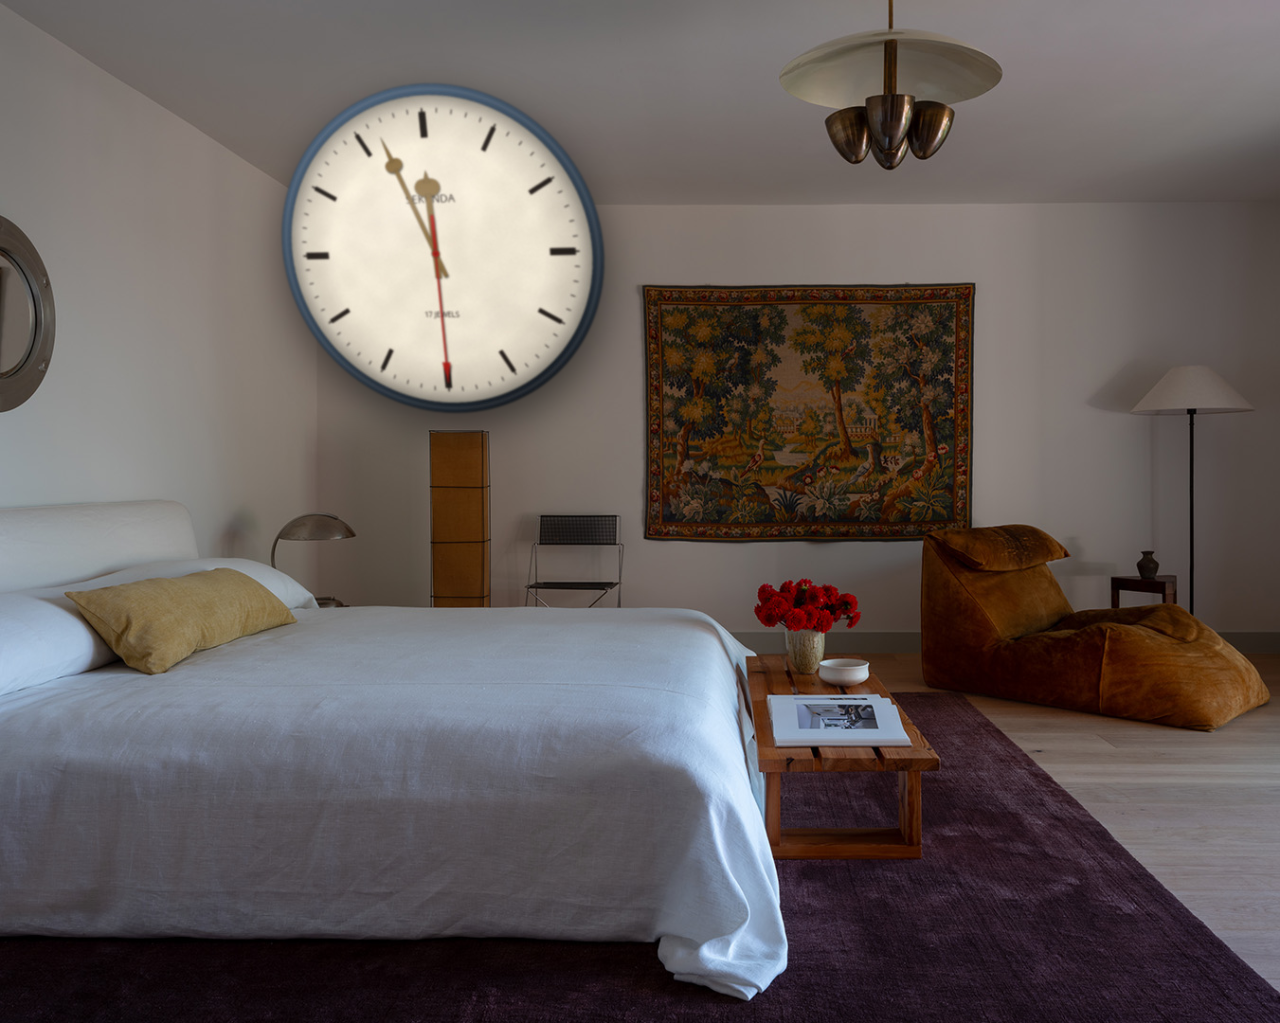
11:56:30
